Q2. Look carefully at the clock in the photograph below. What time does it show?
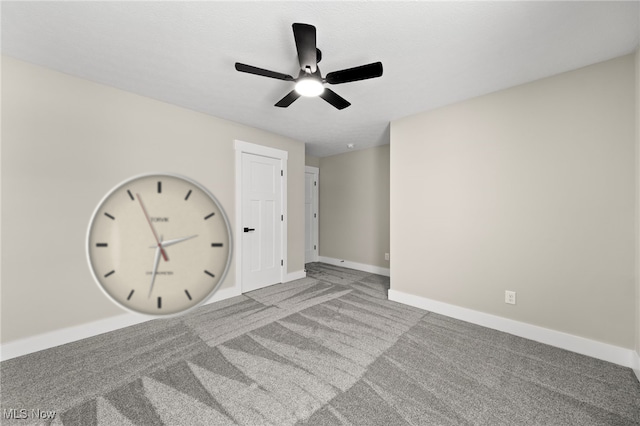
2:31:56
